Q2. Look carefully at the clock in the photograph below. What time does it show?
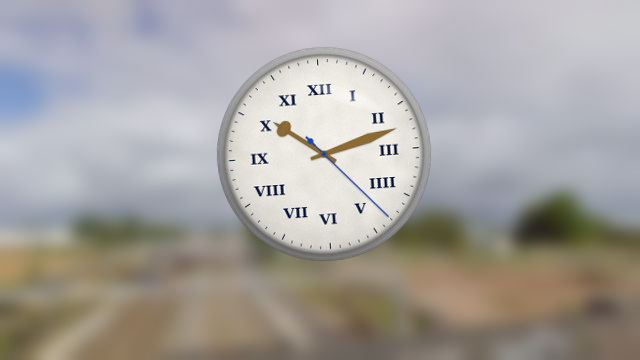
10:12:23
